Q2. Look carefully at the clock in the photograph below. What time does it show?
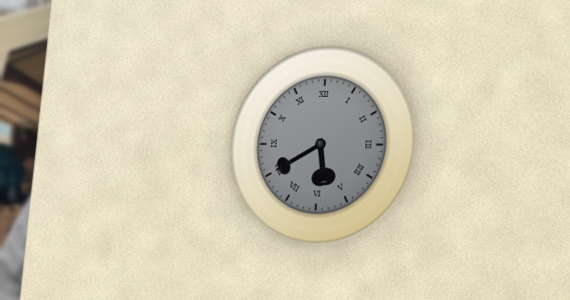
5:40
